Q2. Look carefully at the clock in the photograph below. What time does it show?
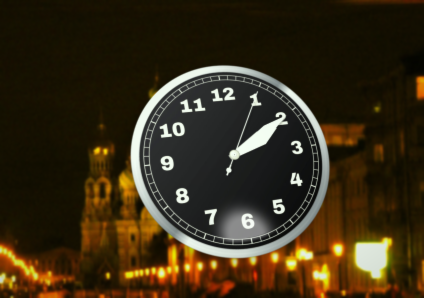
2:10:05
